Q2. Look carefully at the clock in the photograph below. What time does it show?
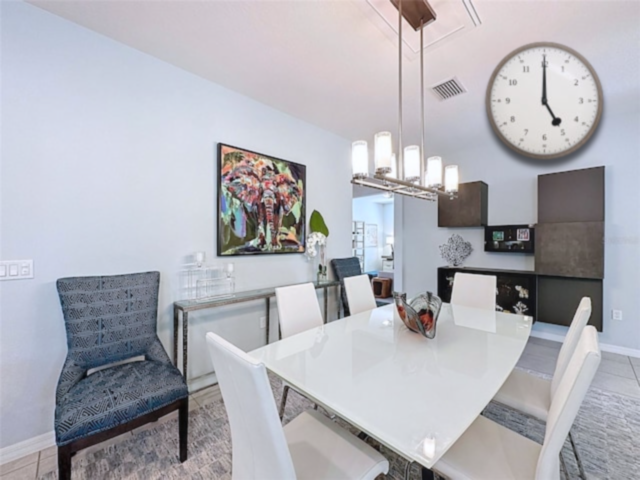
5:00
